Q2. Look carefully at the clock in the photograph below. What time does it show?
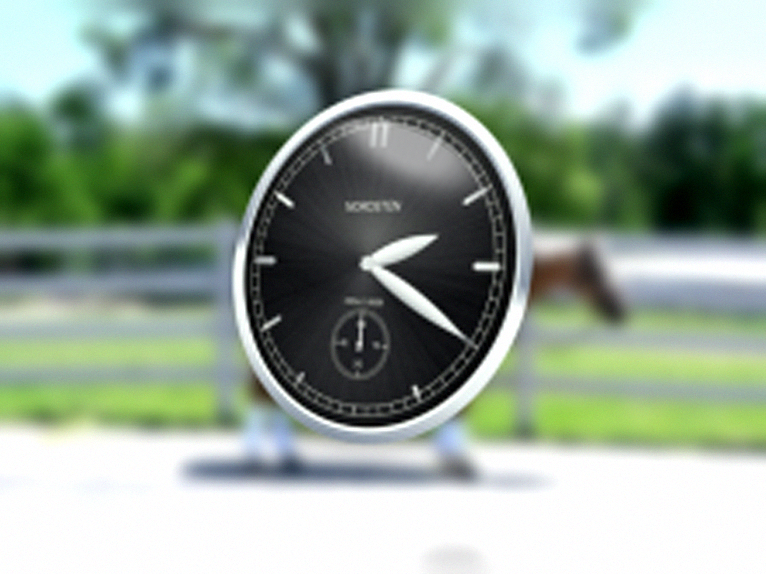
2:20
